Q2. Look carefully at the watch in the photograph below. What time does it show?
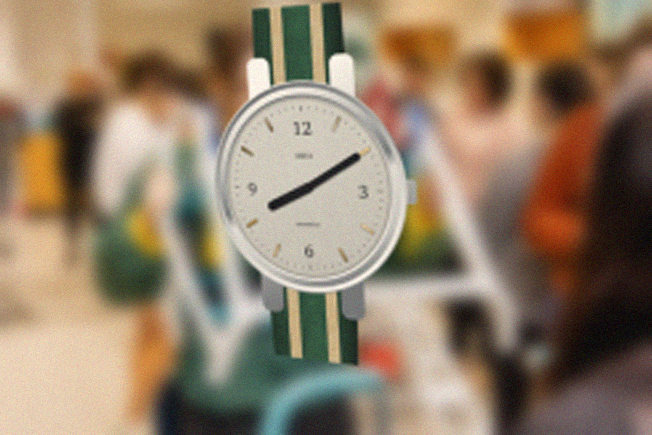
8:10
